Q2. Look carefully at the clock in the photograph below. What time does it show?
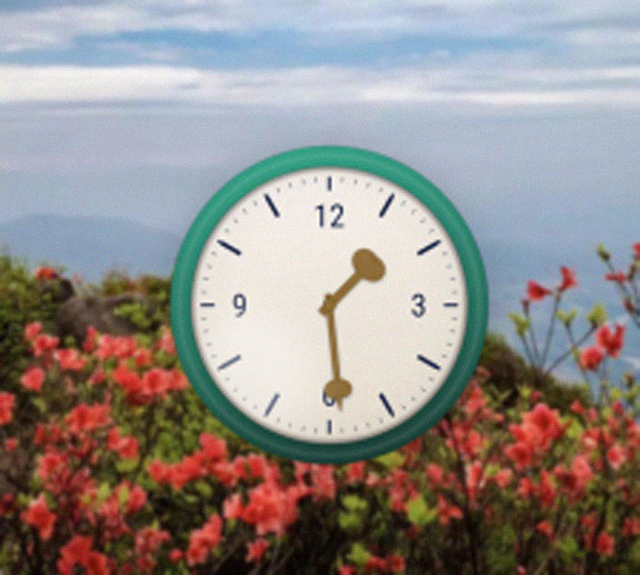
1:29
